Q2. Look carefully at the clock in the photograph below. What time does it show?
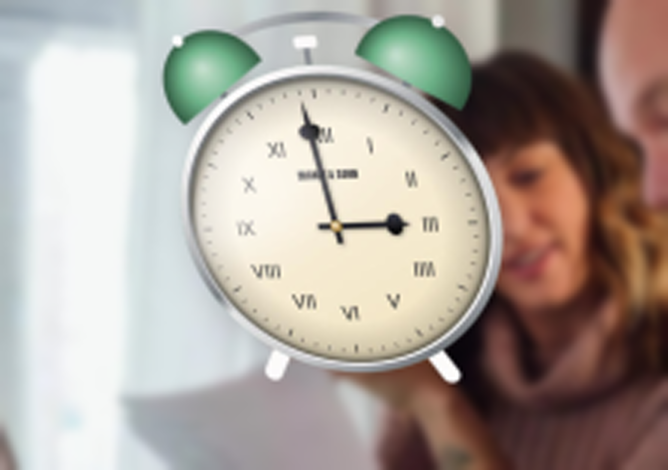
2:59
